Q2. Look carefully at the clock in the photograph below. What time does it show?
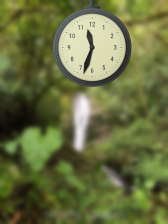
11:33
